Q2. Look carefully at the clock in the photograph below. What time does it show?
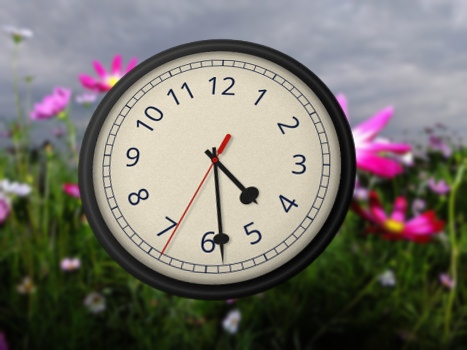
4:28:34
